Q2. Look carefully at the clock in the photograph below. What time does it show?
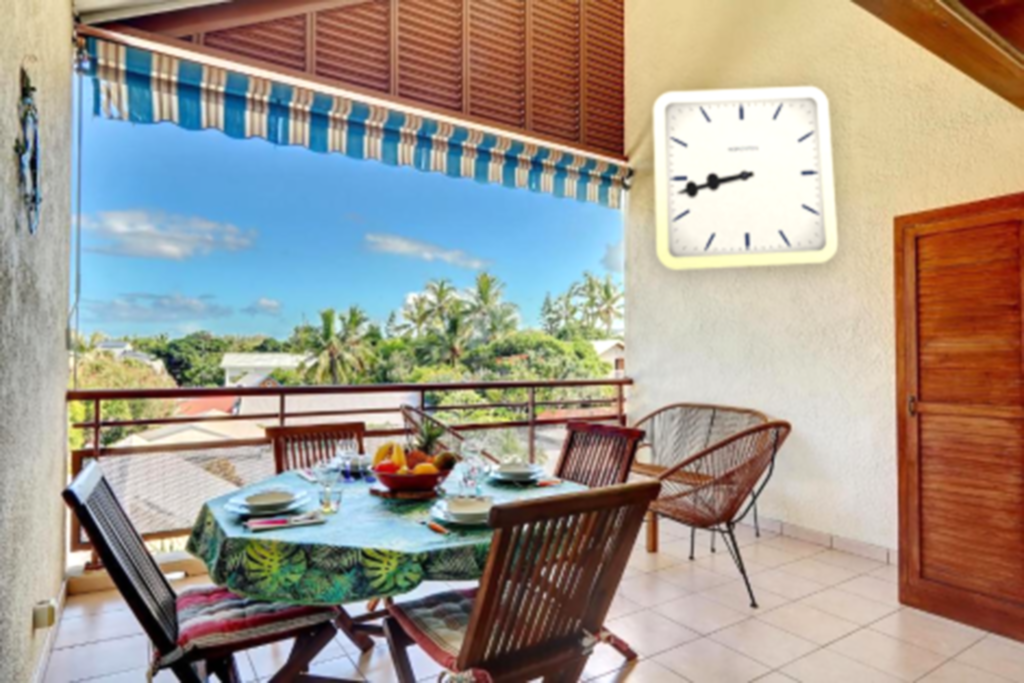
8:43
